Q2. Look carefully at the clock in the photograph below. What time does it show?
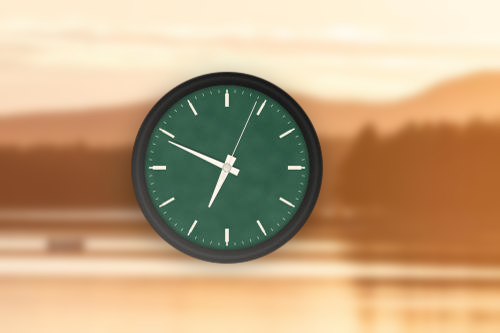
6:49:04
